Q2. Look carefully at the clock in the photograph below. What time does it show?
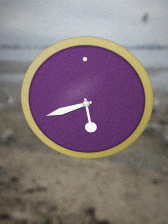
5:42
